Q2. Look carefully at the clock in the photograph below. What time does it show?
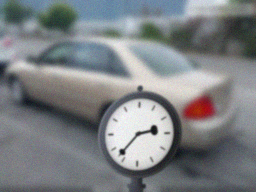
2:37
